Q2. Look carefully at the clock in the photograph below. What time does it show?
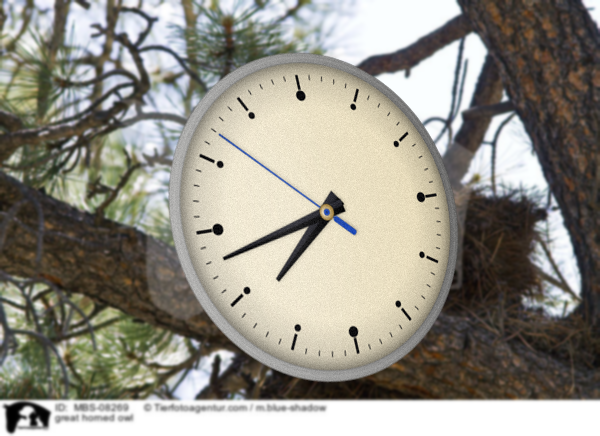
7:42:52
